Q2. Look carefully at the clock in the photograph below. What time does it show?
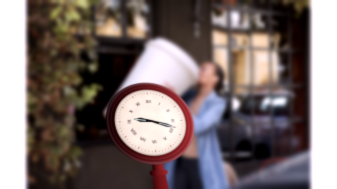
9:18
